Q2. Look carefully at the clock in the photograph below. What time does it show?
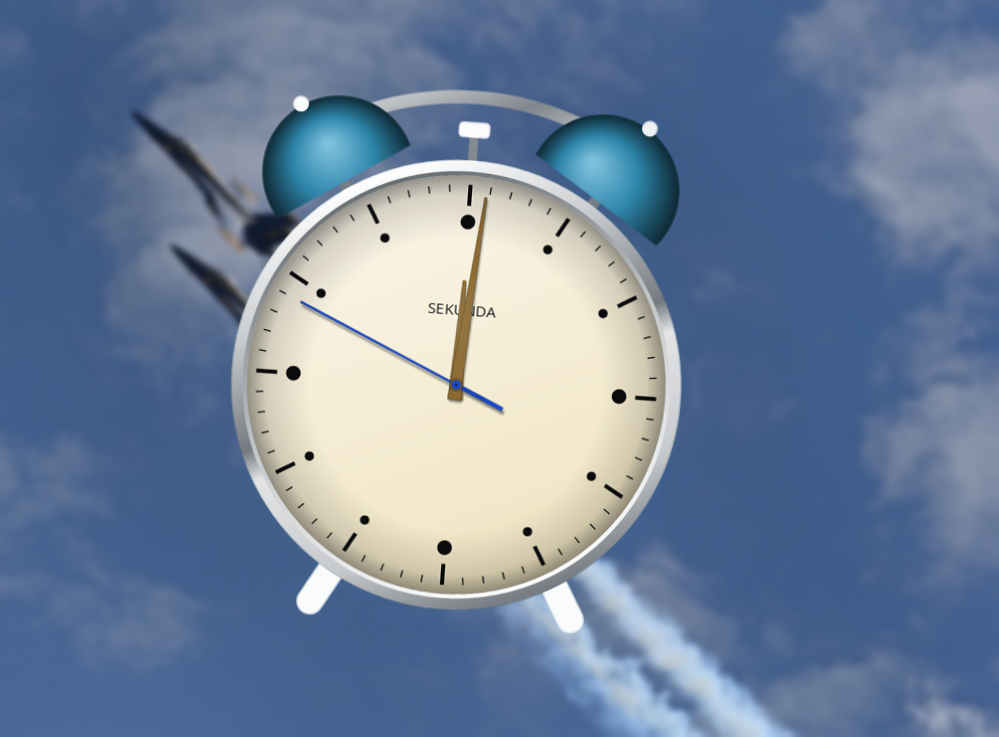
12:00:49
